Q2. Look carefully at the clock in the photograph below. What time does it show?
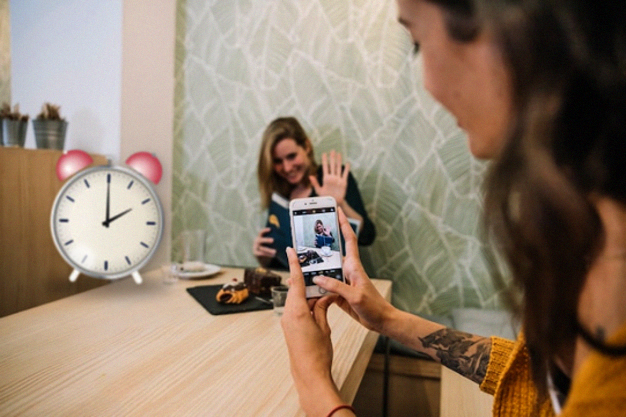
2:00
